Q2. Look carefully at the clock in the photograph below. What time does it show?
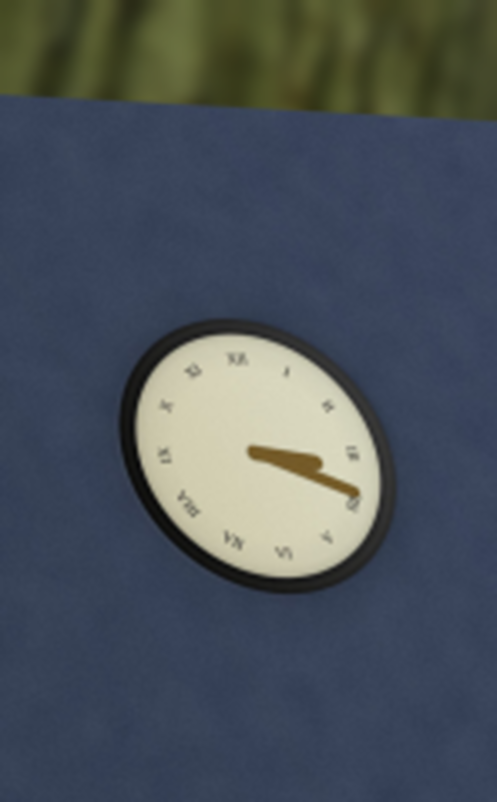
3:19
